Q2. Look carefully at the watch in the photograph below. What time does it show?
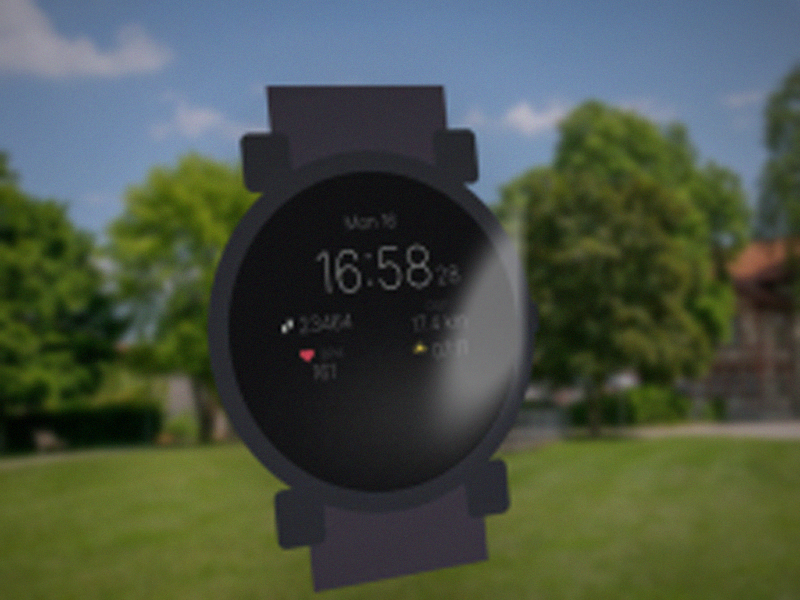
16:58
